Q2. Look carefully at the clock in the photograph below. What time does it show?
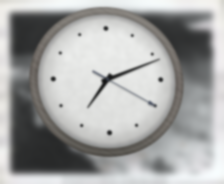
7:11:20
